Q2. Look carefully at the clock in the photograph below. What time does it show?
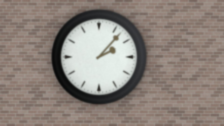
2:07
